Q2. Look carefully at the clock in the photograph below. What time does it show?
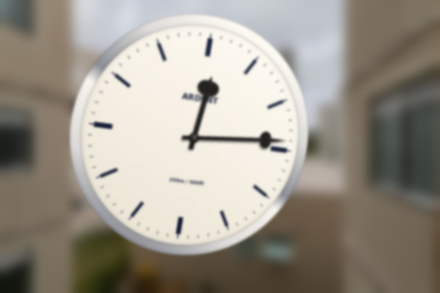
12:14
